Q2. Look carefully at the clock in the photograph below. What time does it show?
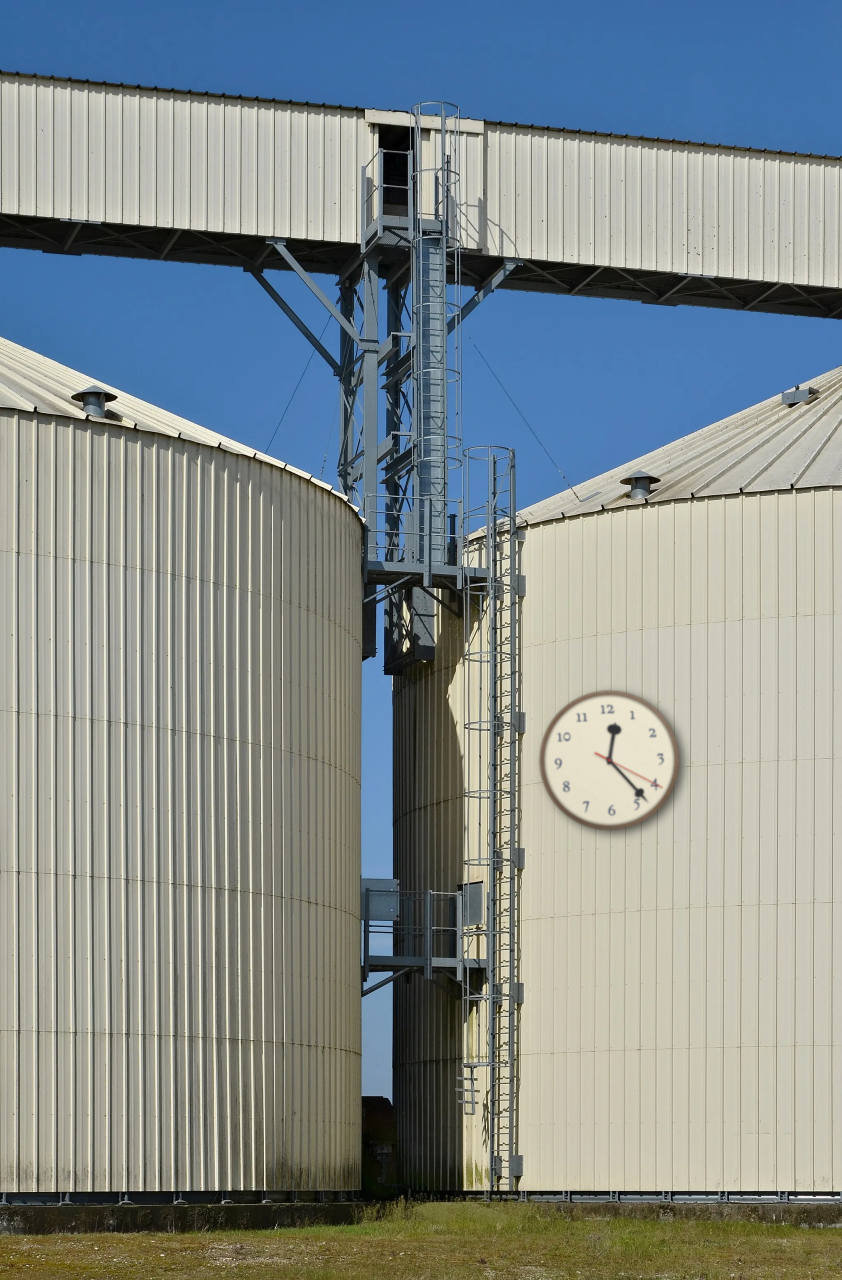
12:23:20
